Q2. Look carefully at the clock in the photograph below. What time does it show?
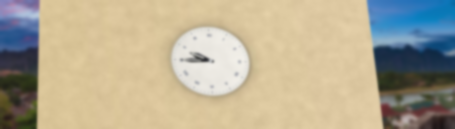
9:45
